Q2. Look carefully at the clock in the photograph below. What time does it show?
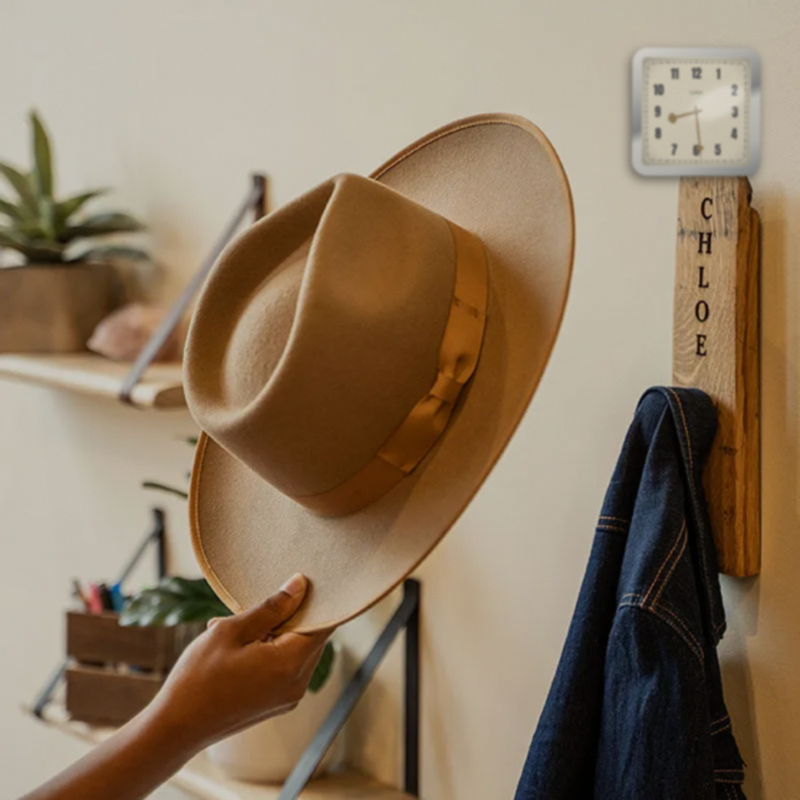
8:29
